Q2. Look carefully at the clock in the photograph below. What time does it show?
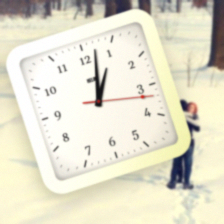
1:02:17
